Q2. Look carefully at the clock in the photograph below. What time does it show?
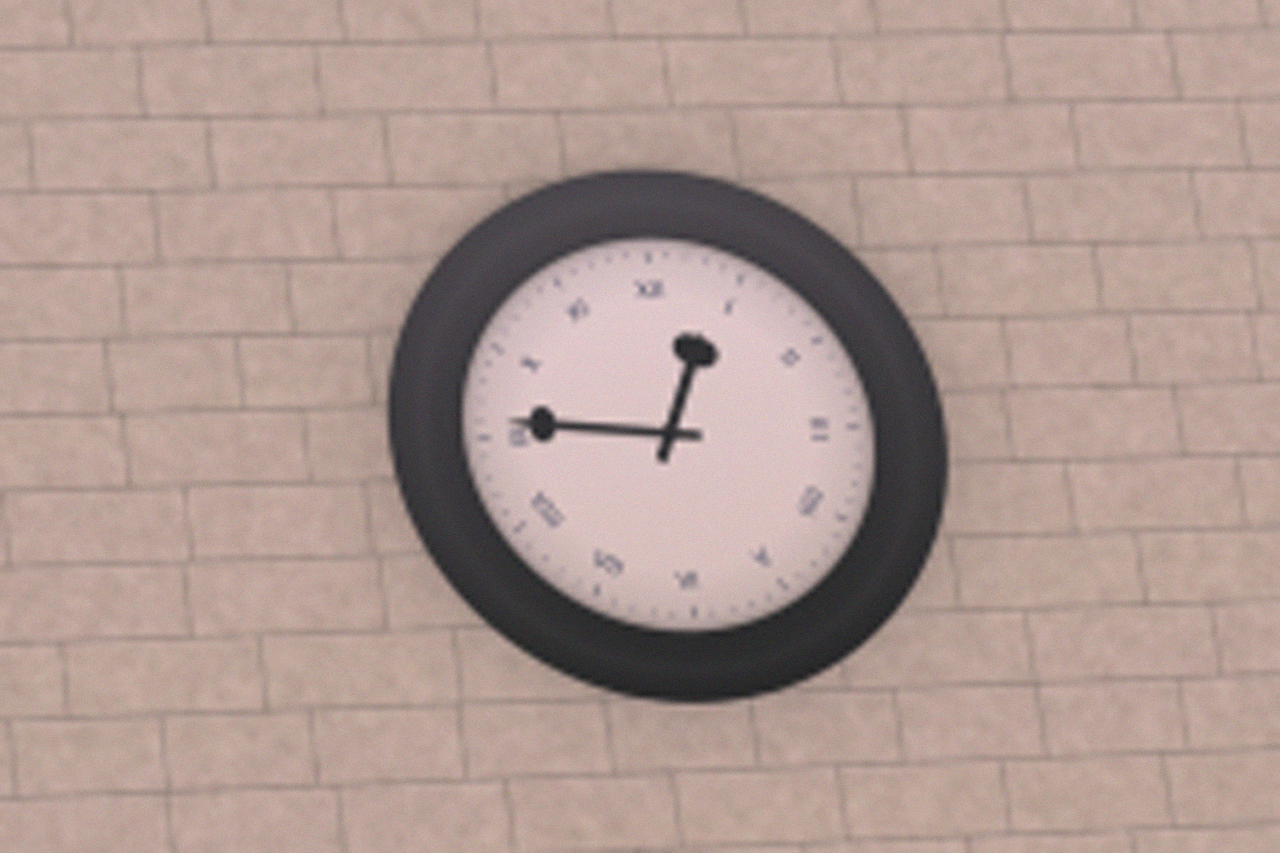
12:46
